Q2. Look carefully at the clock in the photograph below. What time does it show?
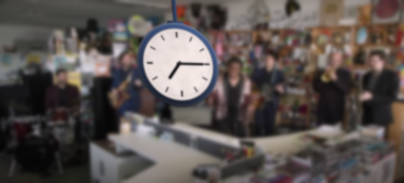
7:15
